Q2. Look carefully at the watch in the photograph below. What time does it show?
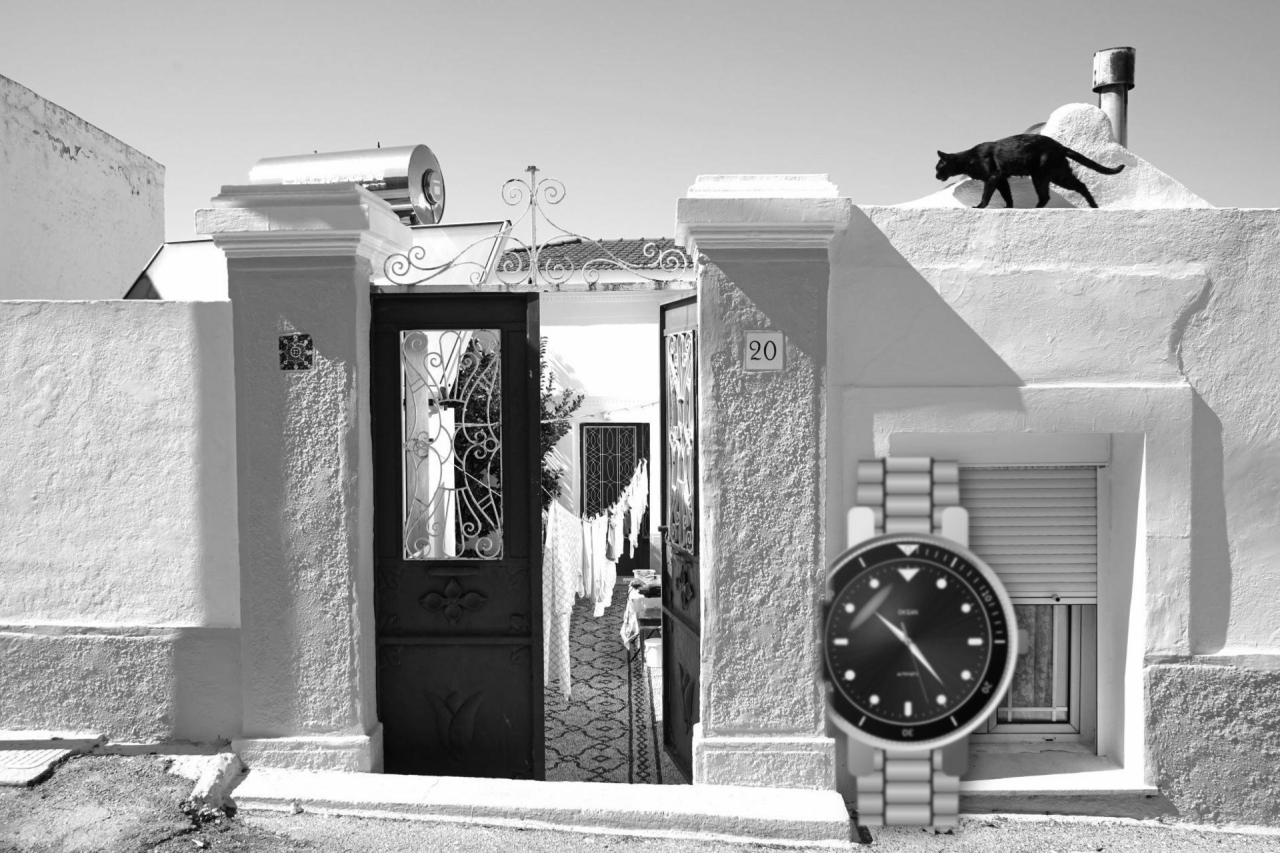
10:23:27
